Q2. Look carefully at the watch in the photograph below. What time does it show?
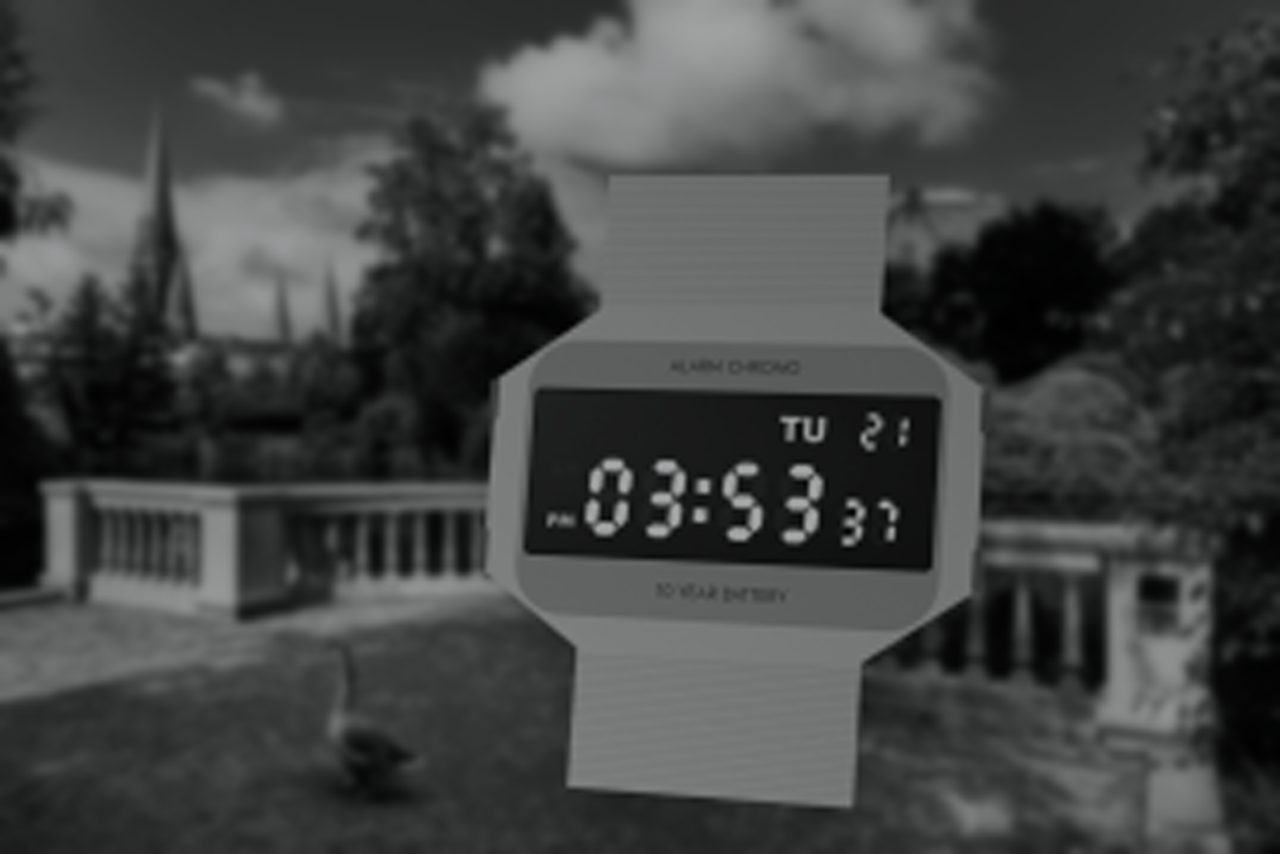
3:53:37
